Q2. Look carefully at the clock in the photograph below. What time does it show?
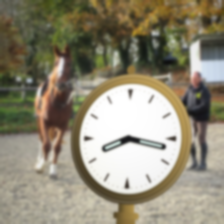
8:17
